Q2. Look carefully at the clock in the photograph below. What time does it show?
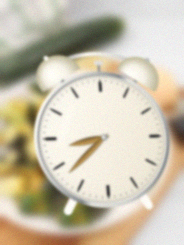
8:38
